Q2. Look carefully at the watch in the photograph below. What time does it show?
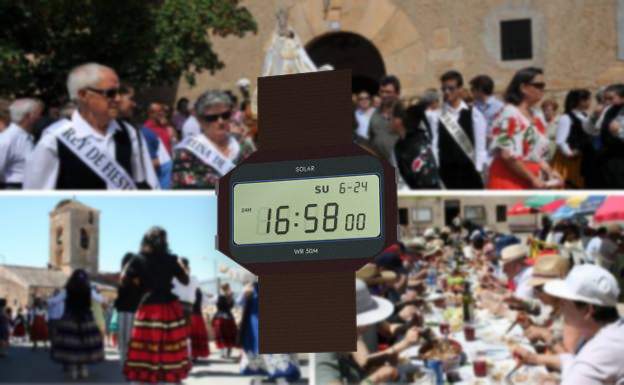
16:58:00
